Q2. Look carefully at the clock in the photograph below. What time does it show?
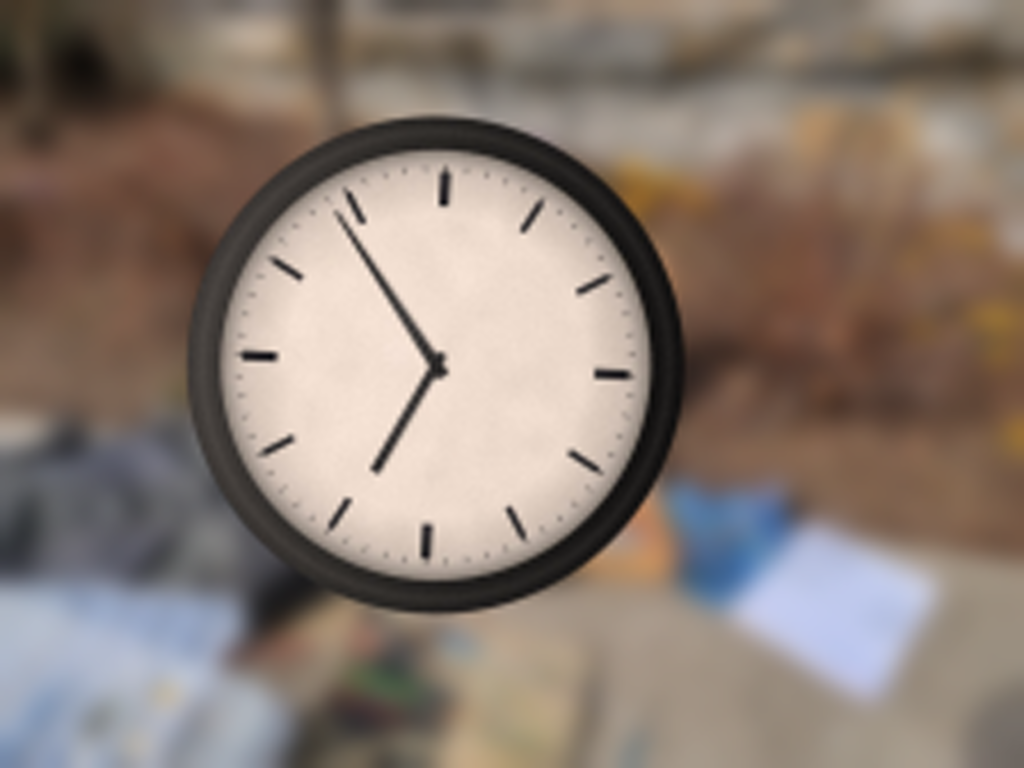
6:54
